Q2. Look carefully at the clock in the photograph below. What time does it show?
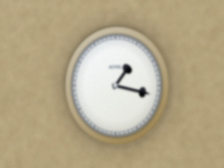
1:17
